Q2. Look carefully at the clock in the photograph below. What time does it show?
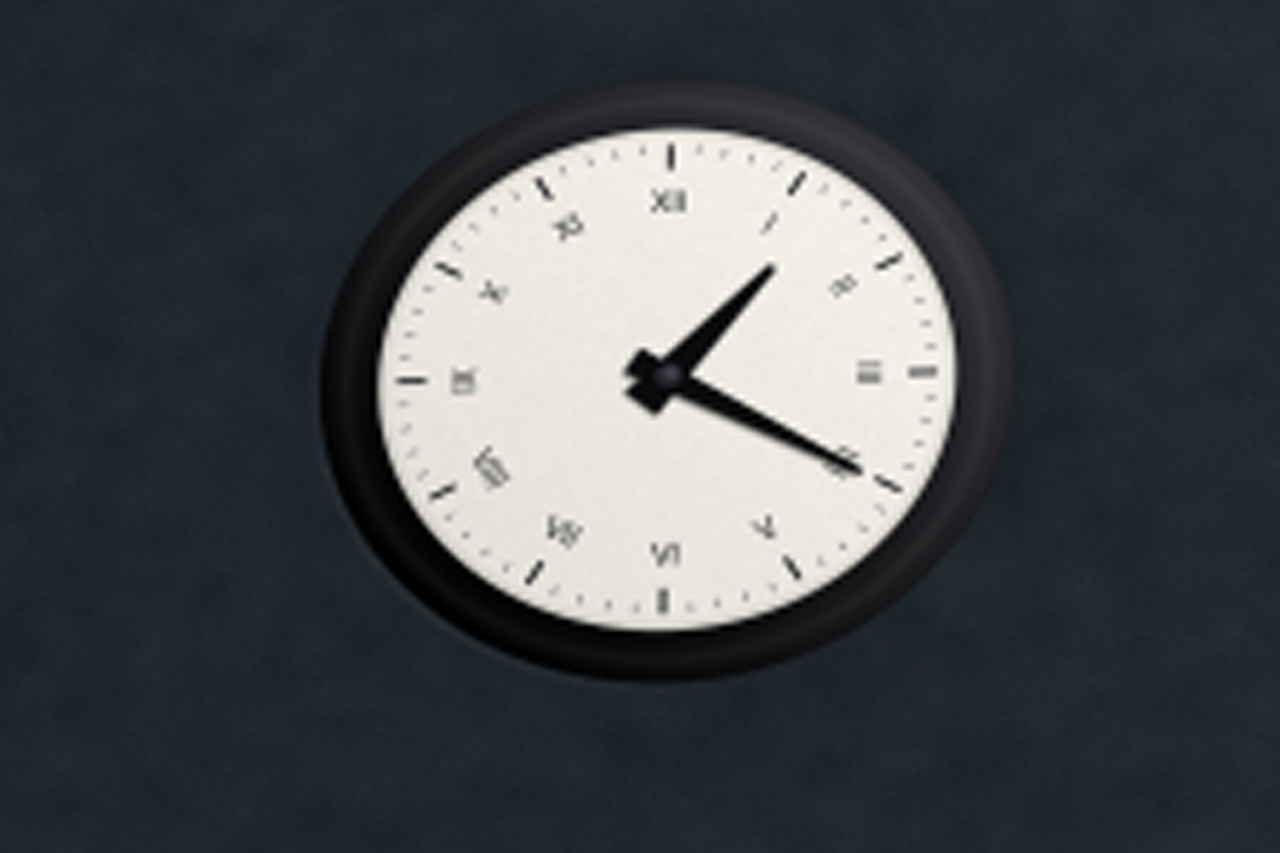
1:20
